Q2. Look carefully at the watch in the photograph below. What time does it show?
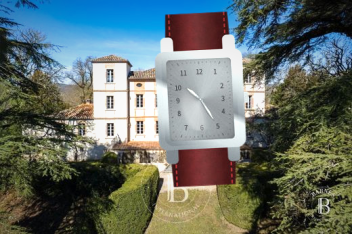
10:25
